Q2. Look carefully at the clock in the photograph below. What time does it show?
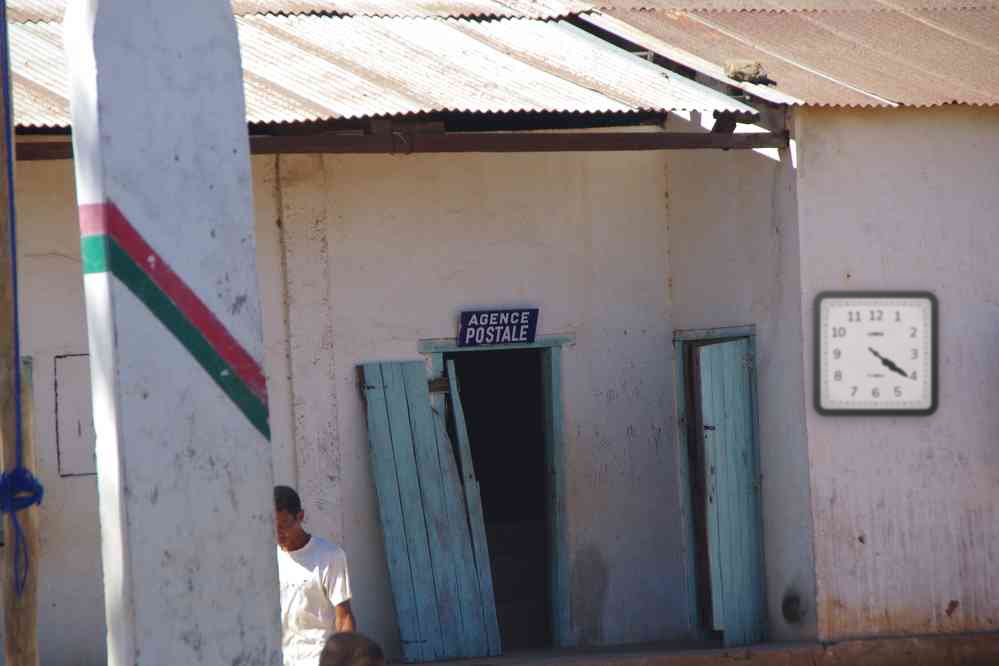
4:21
